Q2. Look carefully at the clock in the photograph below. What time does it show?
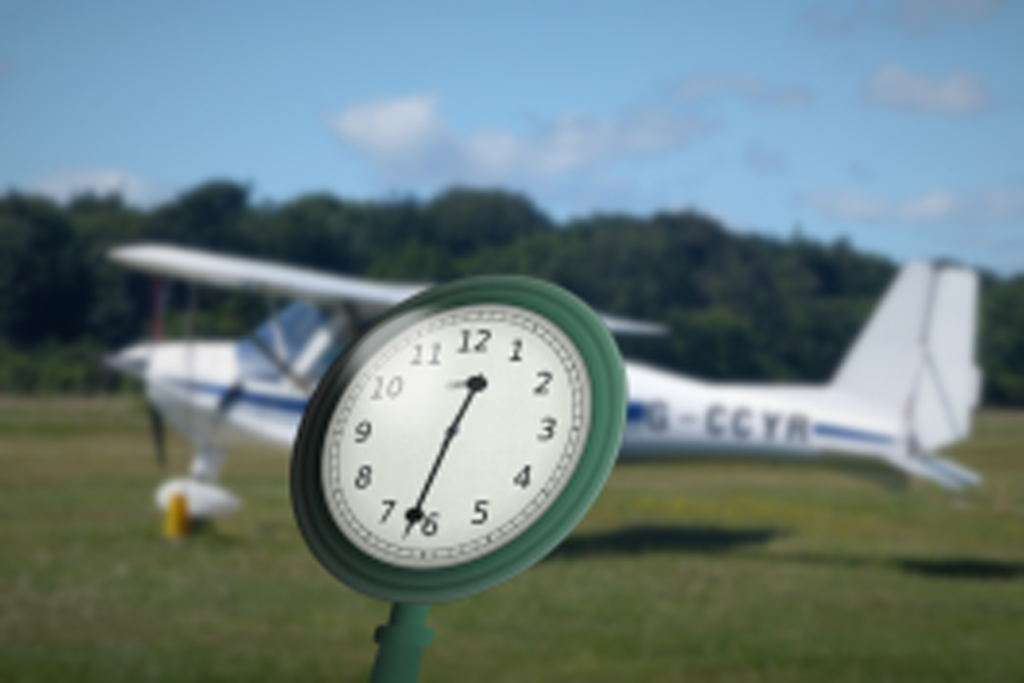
12:32
